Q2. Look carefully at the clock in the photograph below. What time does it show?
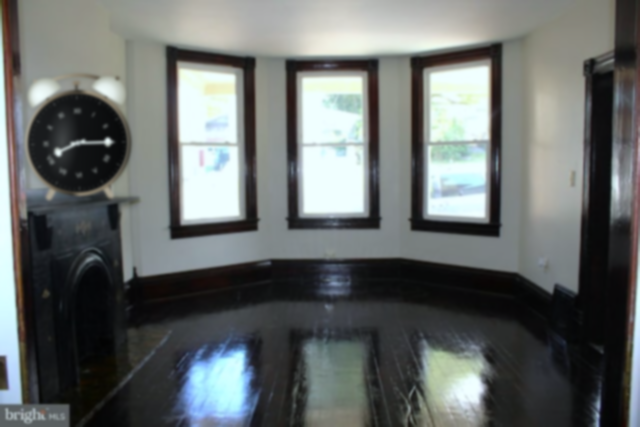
8:15
